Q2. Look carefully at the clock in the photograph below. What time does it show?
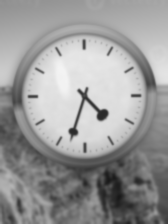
4:33
